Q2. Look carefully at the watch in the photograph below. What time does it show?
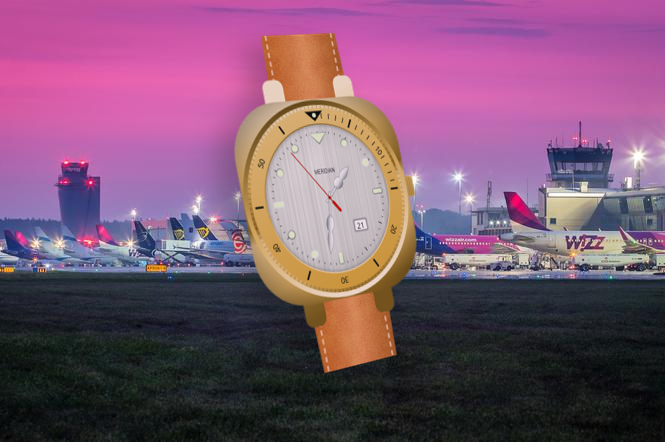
1:31:54
